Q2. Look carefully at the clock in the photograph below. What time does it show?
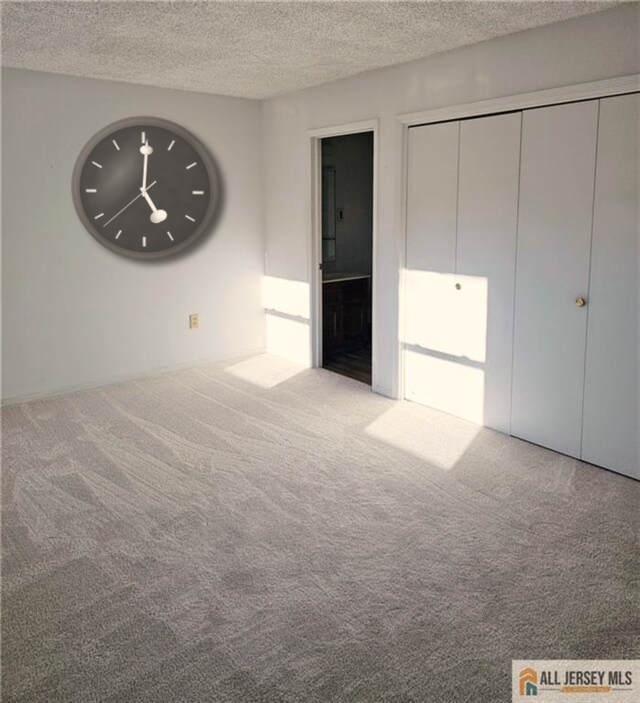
5:00:38
